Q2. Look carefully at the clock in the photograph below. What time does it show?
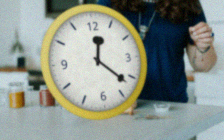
12:22
